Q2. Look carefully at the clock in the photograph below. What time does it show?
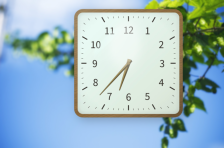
6:37
